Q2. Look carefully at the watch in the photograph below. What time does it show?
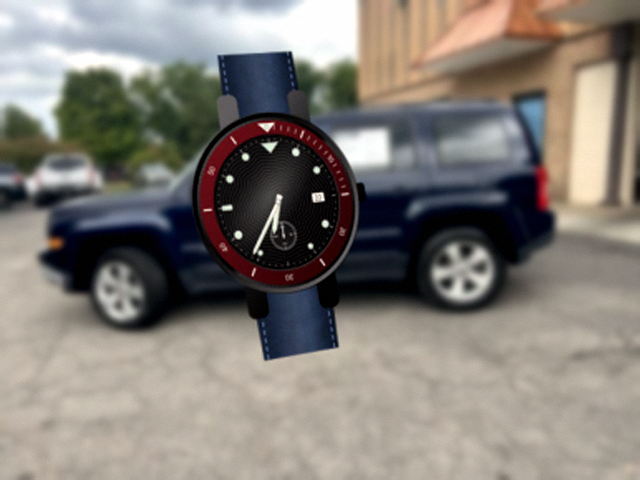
6:36
